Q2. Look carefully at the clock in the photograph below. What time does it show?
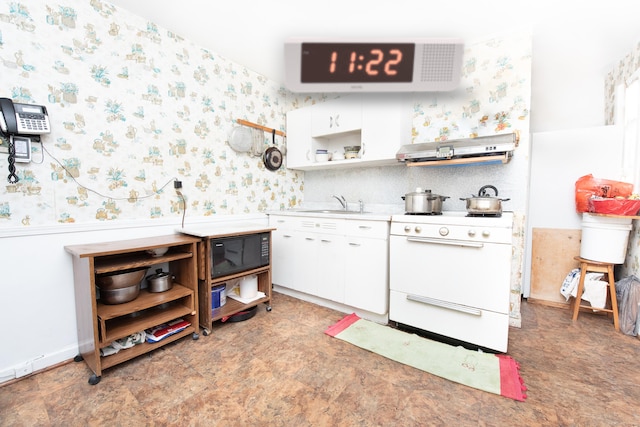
11:22
